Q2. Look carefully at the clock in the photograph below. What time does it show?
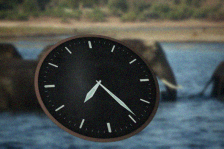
7:24
